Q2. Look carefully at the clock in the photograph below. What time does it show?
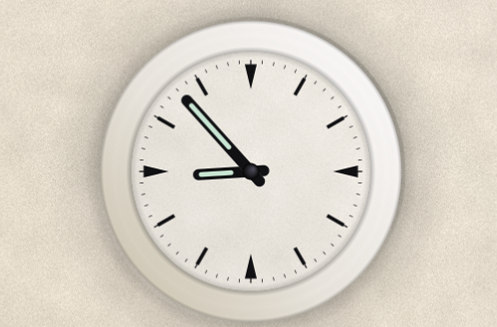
8:53
